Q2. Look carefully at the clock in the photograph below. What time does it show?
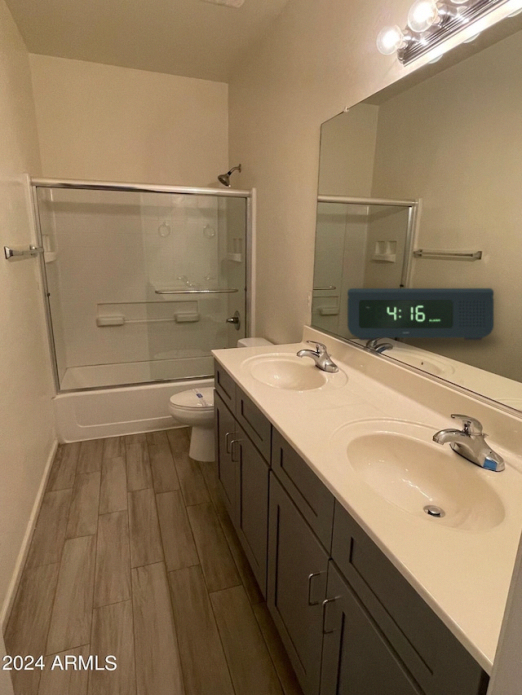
4:16
